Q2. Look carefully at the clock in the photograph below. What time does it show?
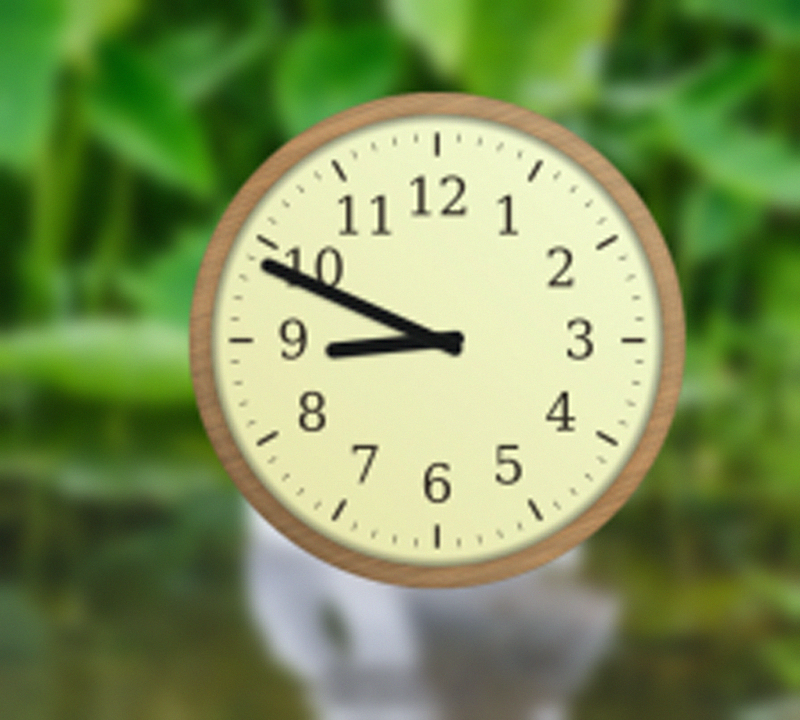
8:49
